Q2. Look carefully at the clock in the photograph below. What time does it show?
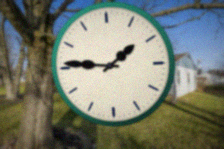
1:46
